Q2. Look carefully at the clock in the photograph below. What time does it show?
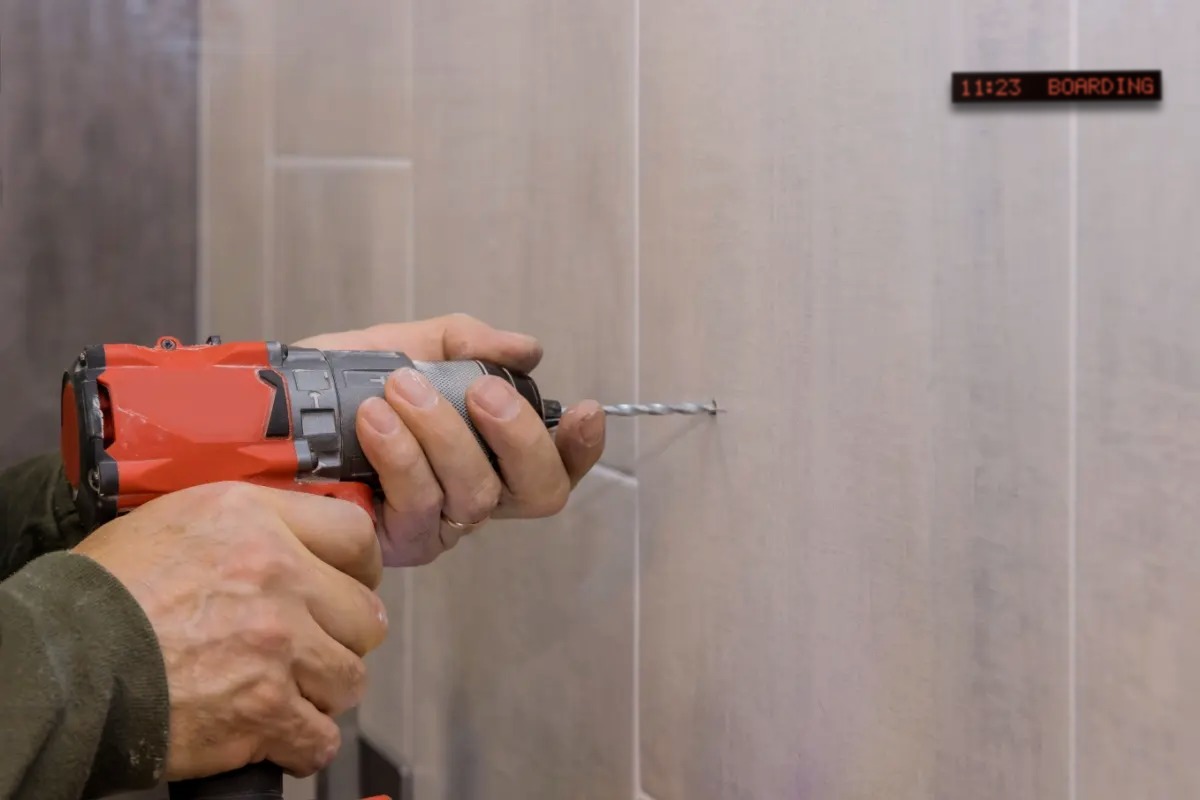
11:23
